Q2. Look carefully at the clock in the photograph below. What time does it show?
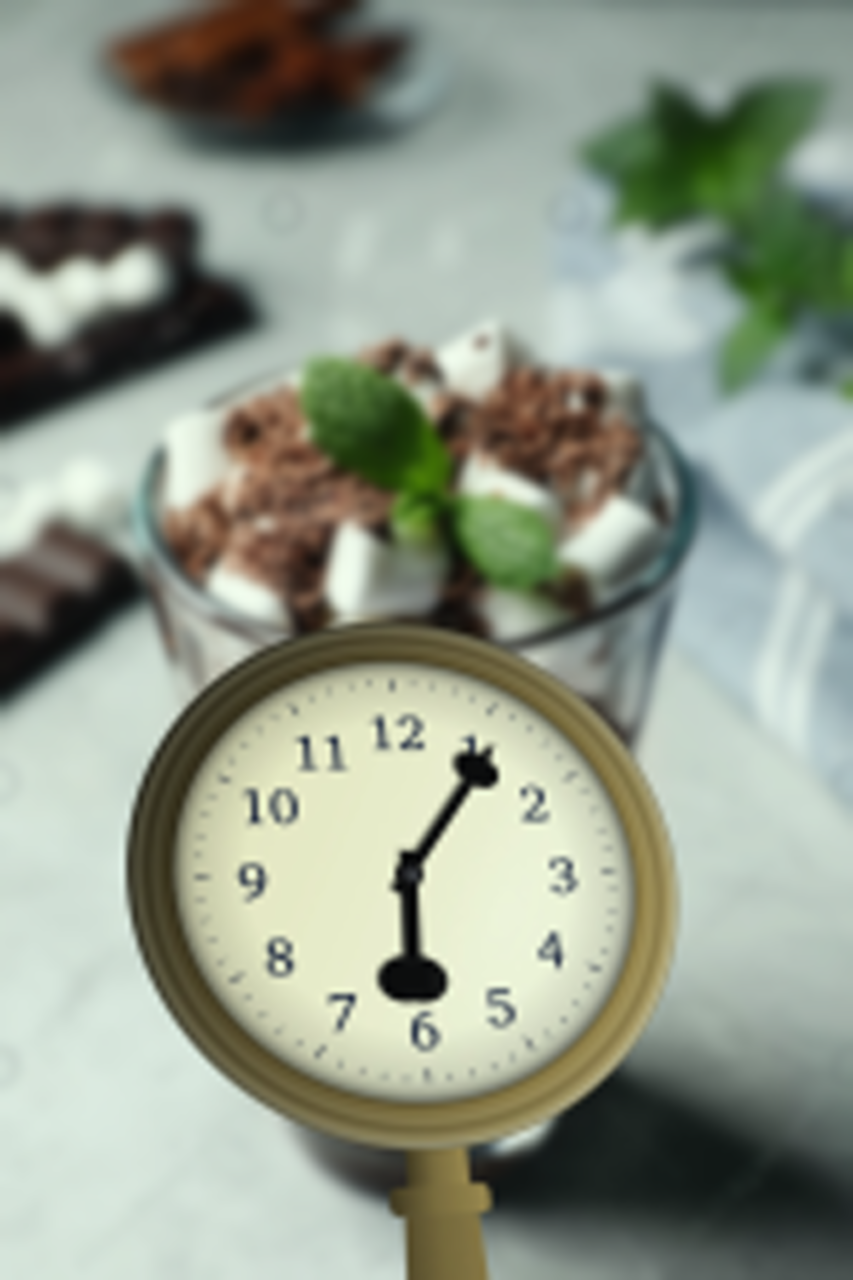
6:06
